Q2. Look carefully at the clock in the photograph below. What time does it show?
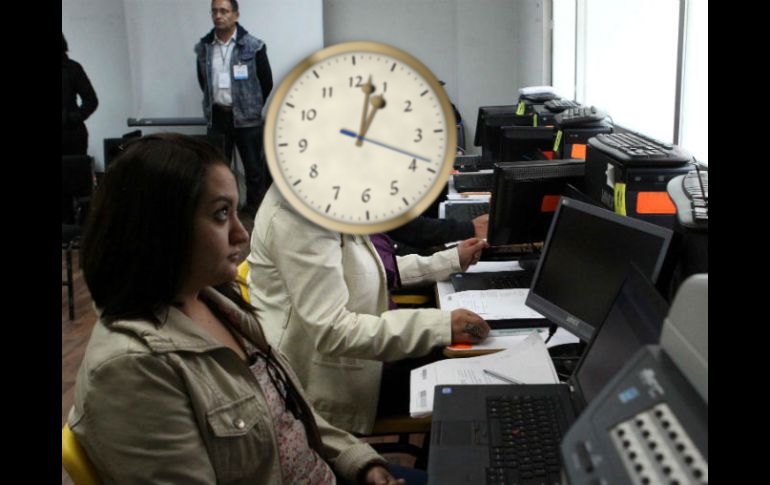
1:02:19
